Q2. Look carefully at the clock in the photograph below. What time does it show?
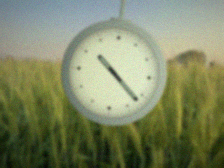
10:22
